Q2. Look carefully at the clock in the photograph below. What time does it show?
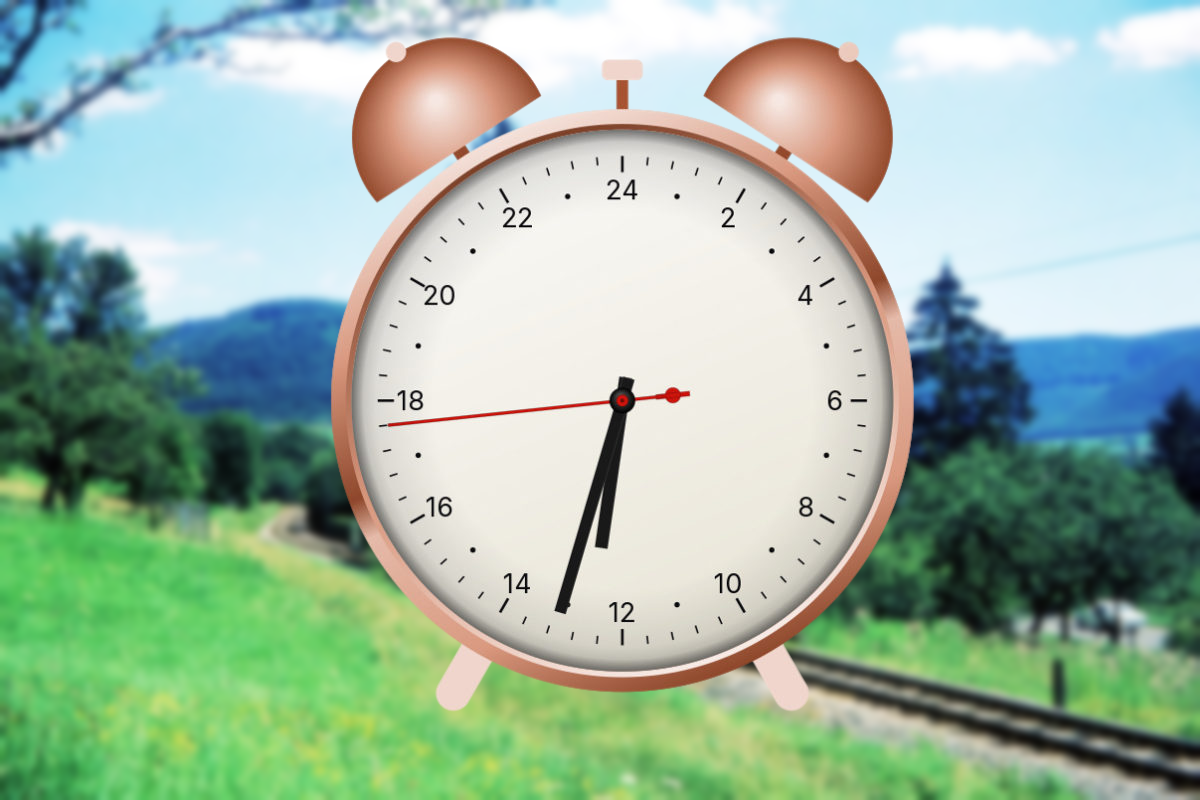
12:32:44
